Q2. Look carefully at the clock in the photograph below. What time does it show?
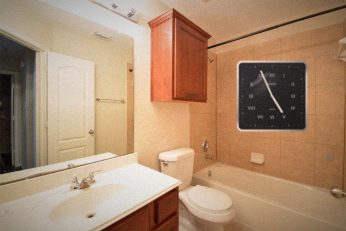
4:56
